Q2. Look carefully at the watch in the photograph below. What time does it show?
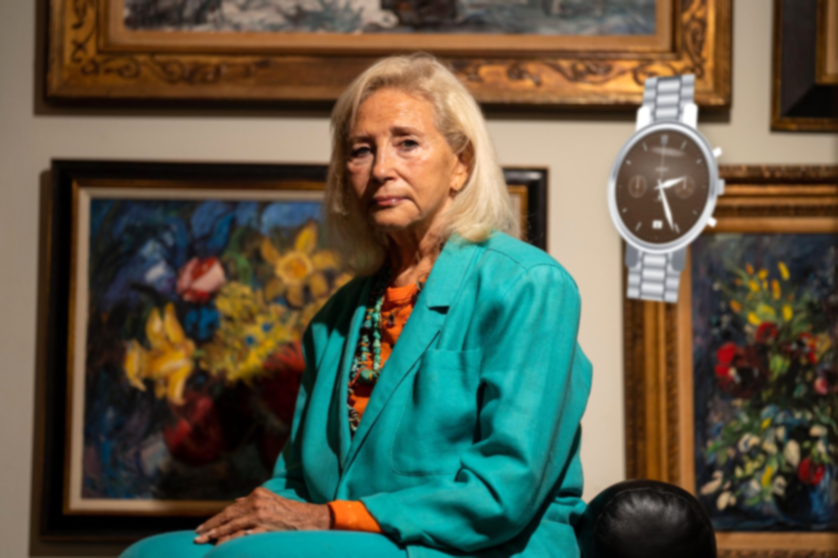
2:26
